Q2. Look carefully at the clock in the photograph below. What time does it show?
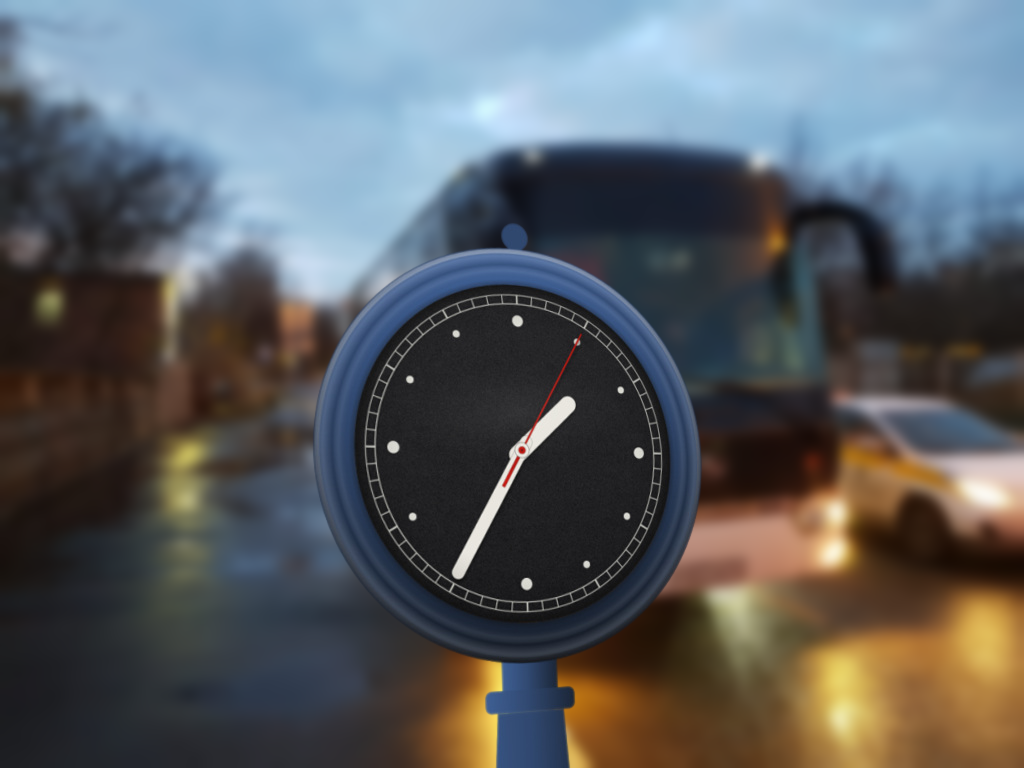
1:35:05
